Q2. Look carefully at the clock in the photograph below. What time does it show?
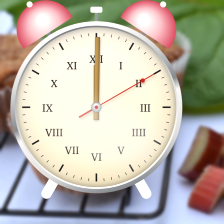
12:00:10
